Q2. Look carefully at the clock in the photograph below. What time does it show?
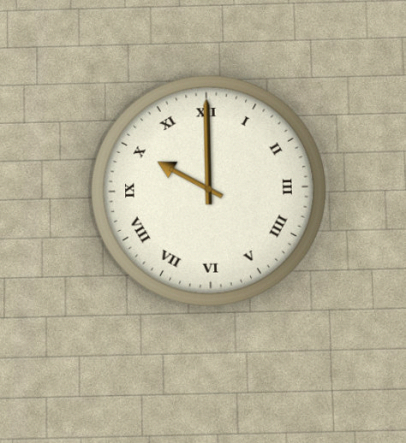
10:00
